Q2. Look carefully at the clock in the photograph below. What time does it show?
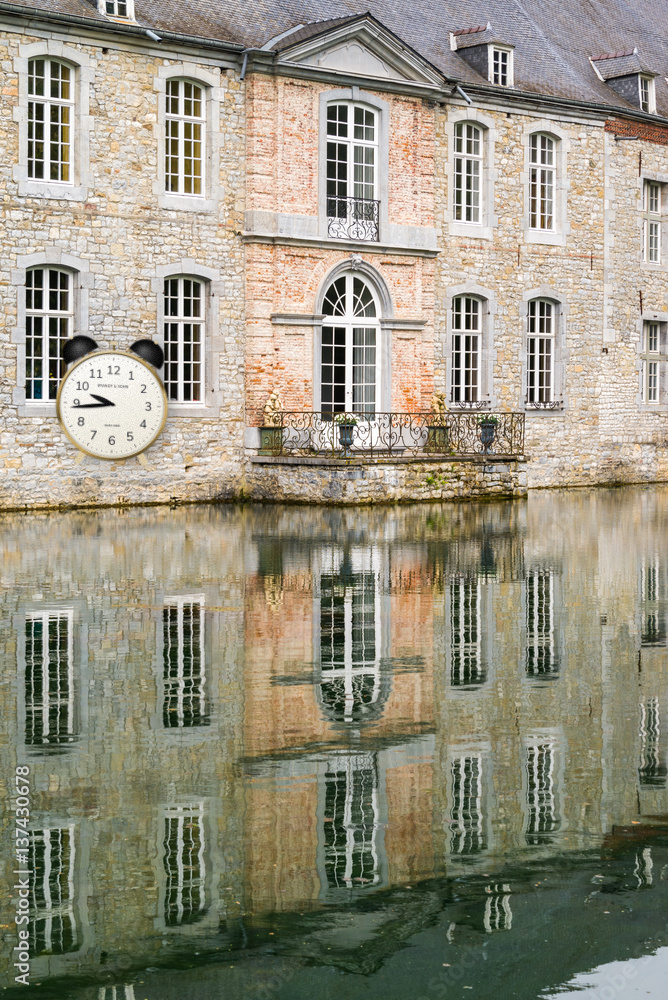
9:44
